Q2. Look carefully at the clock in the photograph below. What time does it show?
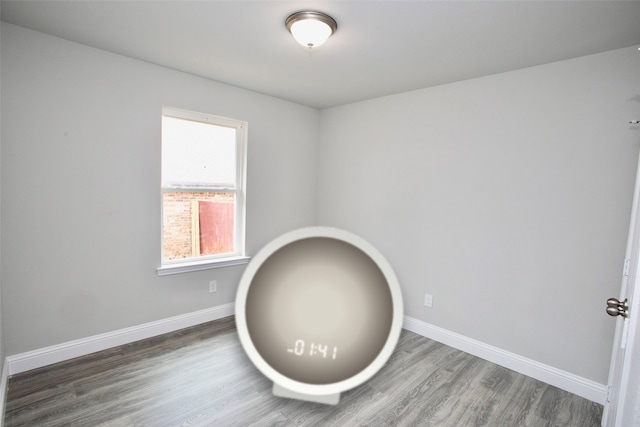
1:41
